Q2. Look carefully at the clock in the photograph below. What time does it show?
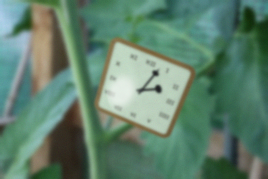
2:03
